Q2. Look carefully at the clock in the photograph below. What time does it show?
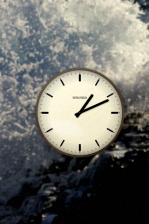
1:11
